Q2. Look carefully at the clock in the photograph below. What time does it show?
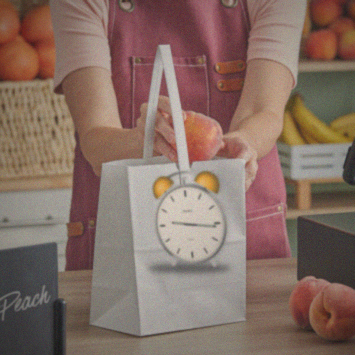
9:16
